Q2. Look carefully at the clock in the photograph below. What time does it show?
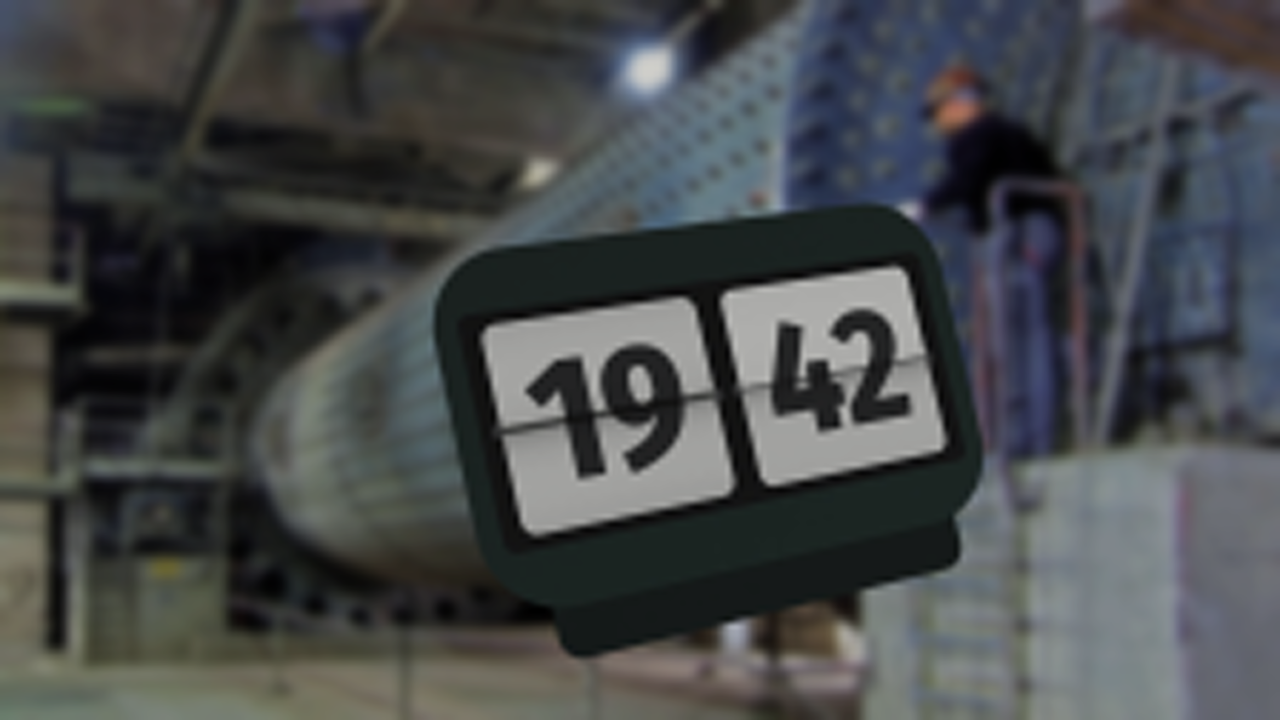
19:42
